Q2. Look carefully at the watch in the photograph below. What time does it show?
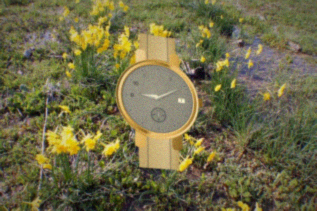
9:10
